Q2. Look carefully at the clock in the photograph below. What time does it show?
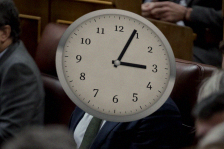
3:04
